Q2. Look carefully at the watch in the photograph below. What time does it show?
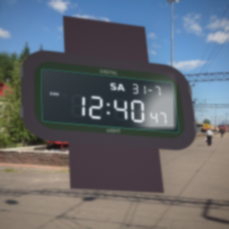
12:40:47
